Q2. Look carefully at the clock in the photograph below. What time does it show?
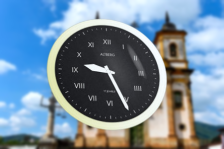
9:26
